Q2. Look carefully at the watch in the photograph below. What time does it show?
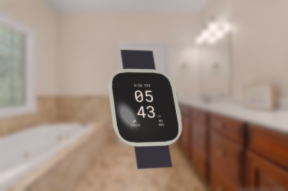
5:43
